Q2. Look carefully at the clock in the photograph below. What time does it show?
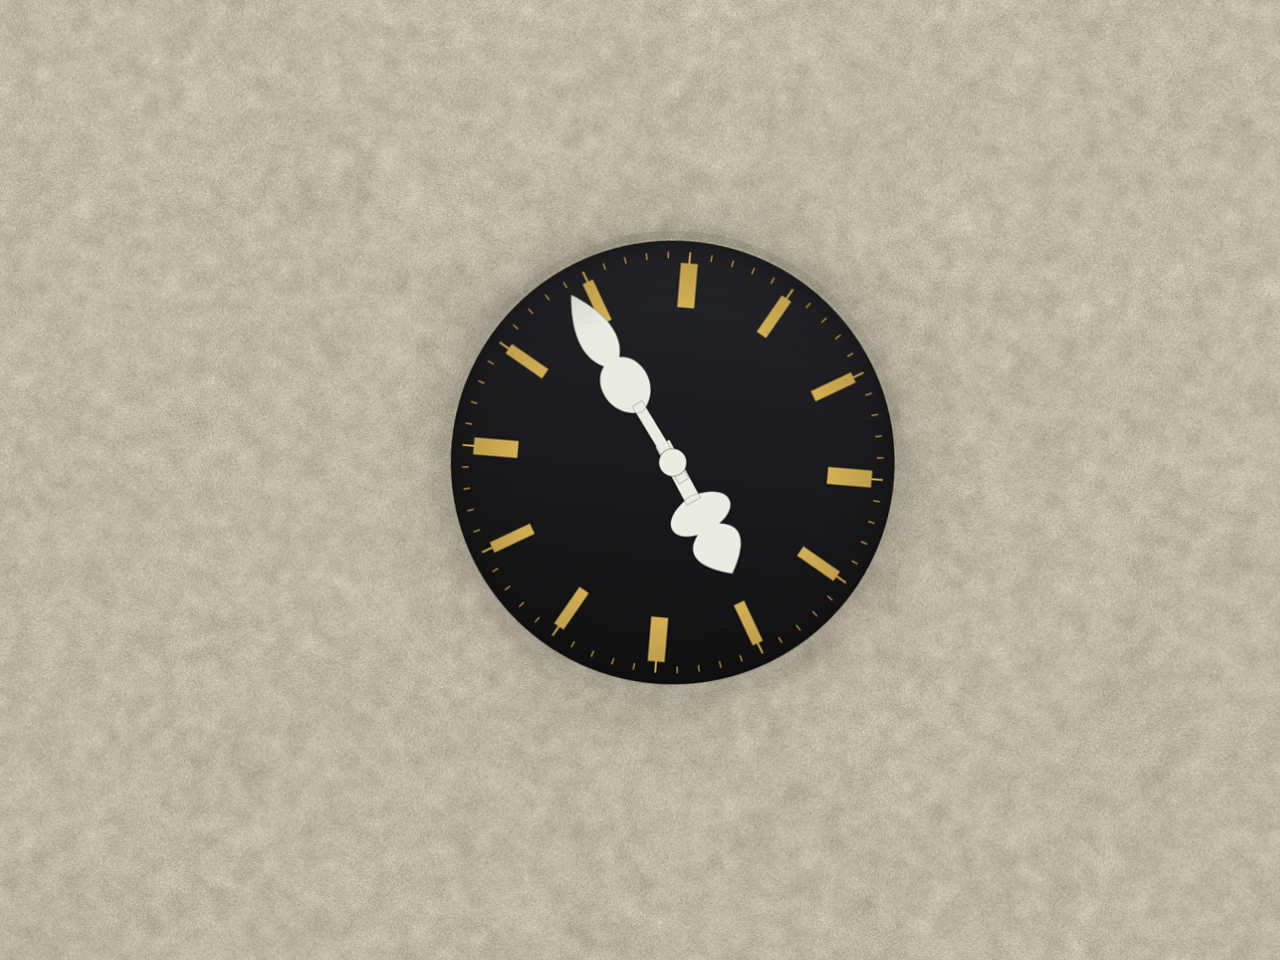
4:54
